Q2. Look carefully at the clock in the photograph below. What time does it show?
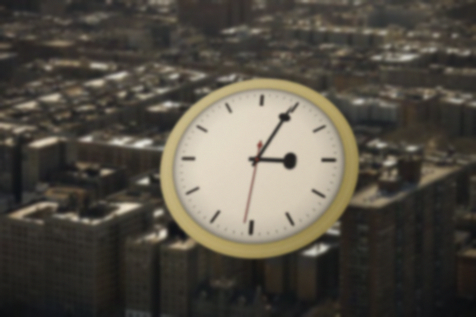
3:04:31
